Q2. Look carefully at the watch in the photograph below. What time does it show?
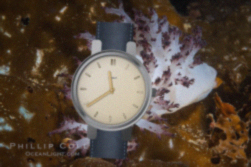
11:39
